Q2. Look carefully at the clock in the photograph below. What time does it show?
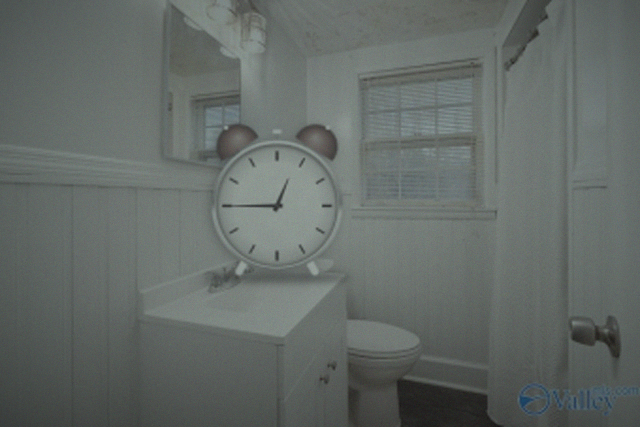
12:45
